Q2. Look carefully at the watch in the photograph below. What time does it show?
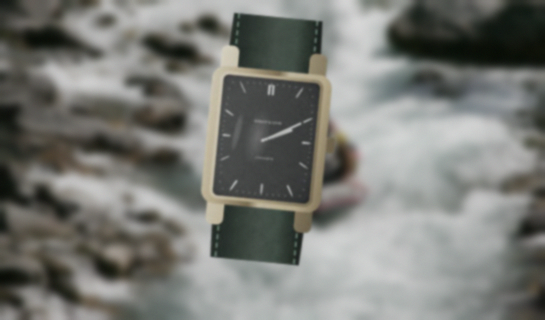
2:10
